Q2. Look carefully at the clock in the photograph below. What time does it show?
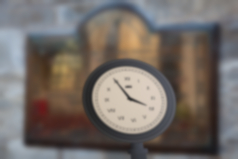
3:55
